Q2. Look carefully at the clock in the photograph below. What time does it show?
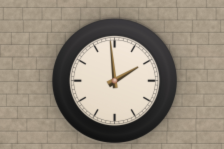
1:59
